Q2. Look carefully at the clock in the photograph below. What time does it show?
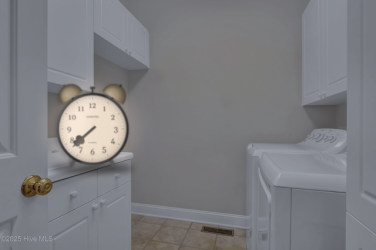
7:38
